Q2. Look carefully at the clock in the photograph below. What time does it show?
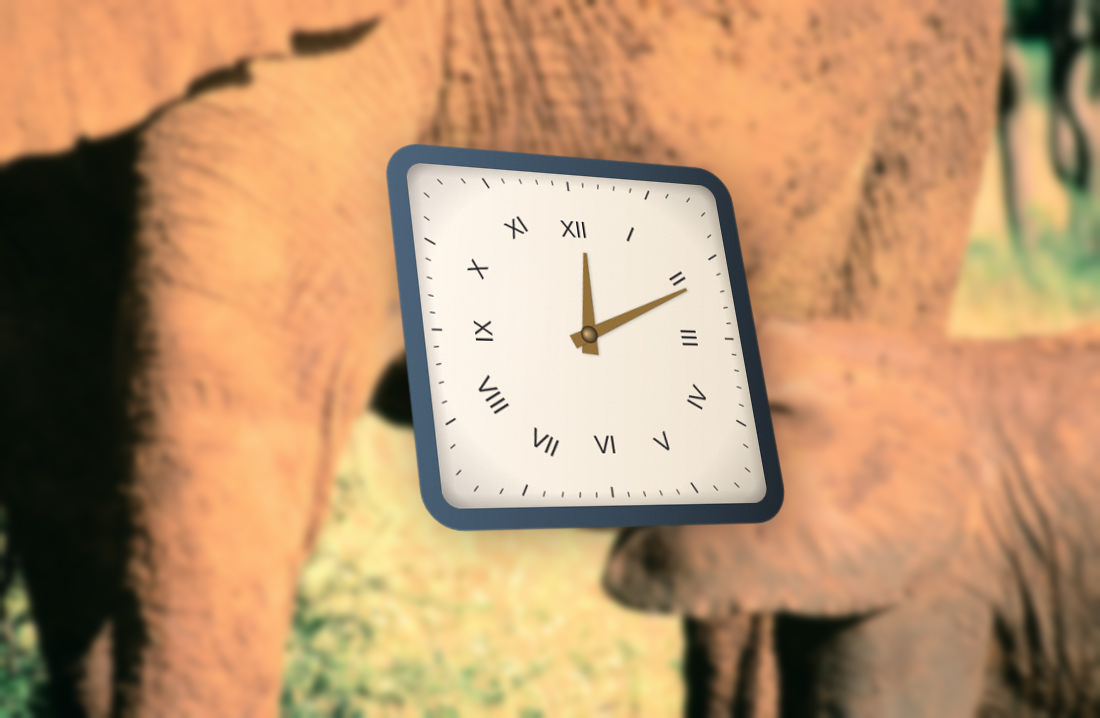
12:11
